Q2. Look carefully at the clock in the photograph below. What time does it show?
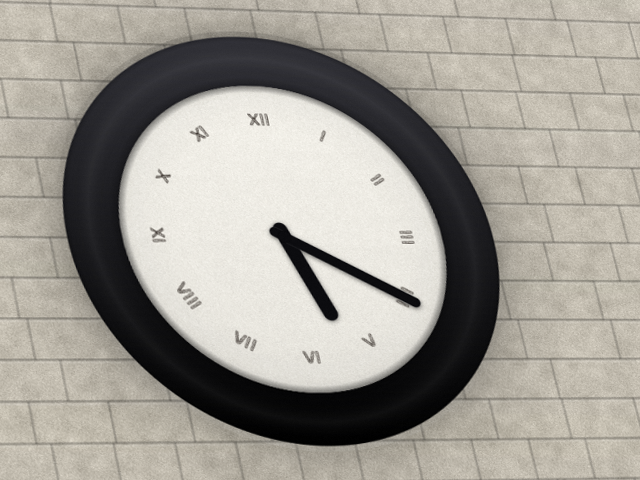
5:20
